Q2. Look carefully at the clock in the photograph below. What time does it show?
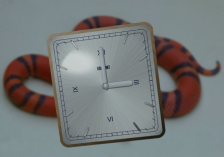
3:00
